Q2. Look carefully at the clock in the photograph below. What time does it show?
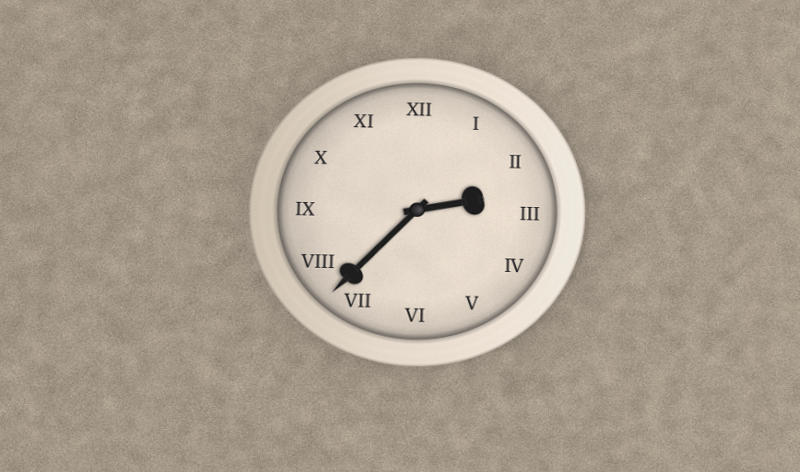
2:37
